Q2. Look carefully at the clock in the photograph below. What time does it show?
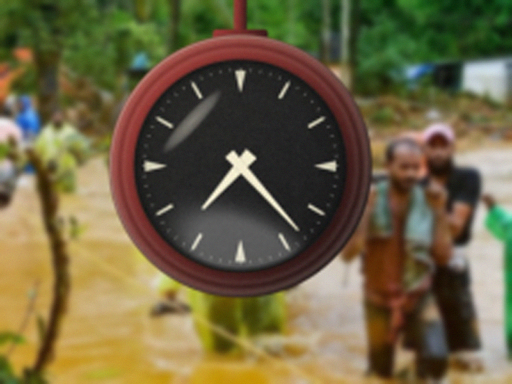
7:23
